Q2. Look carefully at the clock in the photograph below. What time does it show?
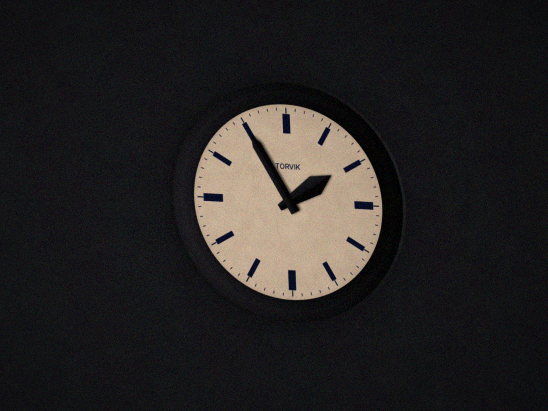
1:55
